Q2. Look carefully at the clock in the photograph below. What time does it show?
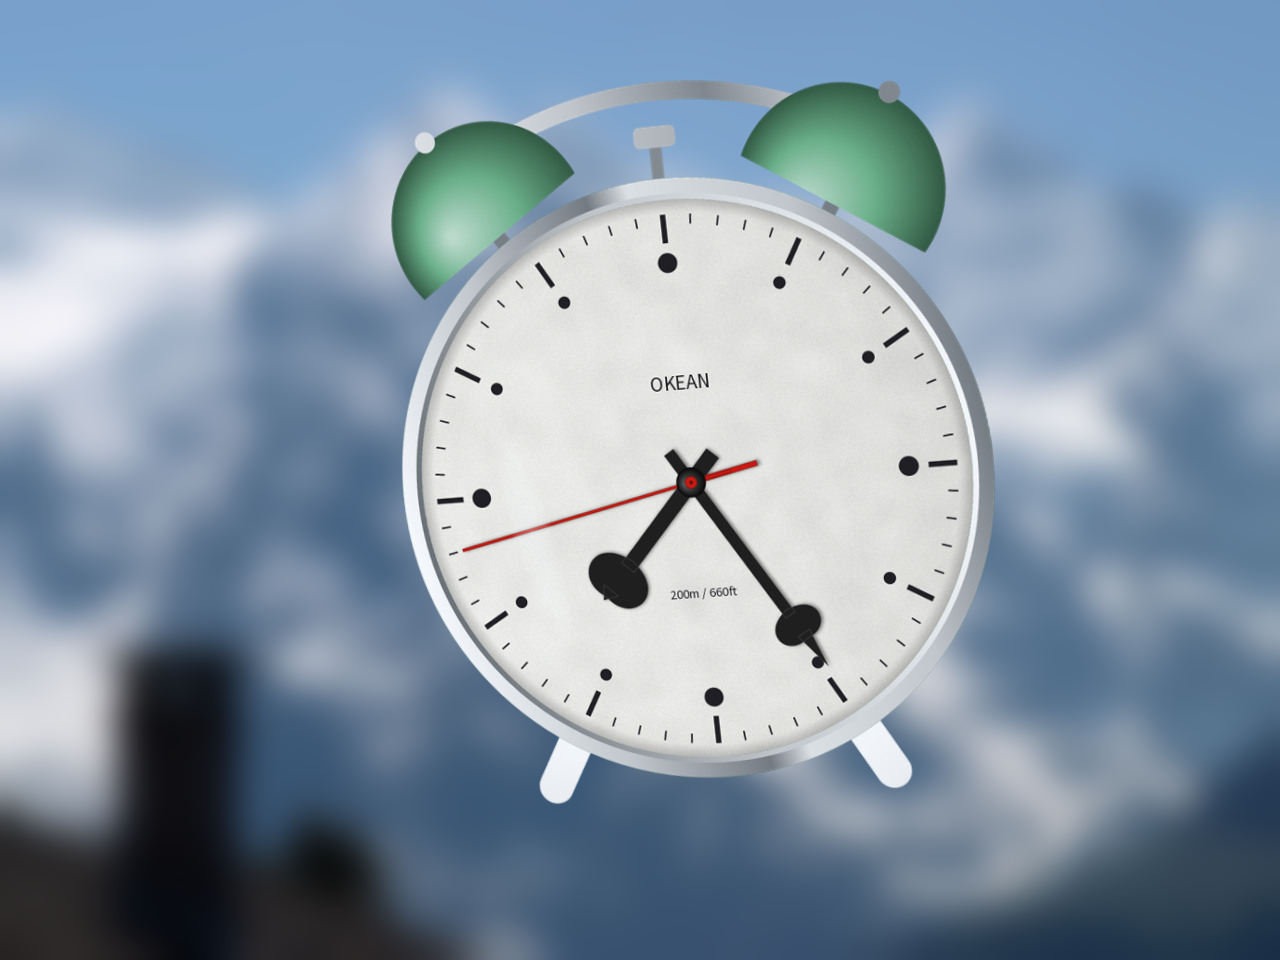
7:24:43
